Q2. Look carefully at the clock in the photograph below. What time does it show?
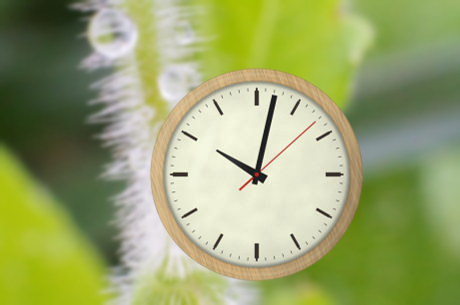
10:02:08
